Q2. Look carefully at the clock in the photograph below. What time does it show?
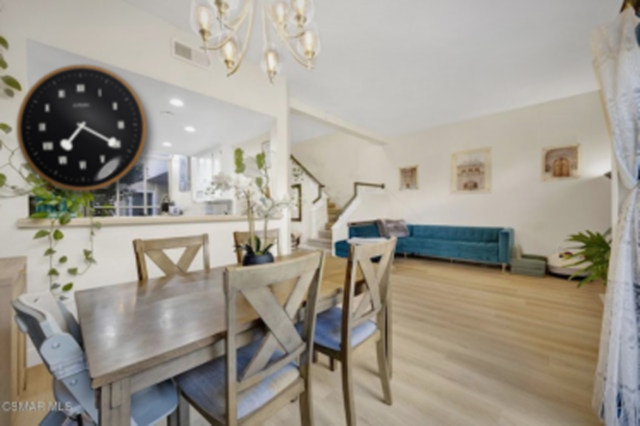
7:20
